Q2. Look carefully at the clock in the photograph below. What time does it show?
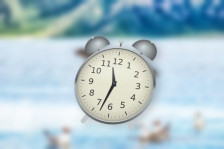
11:33
